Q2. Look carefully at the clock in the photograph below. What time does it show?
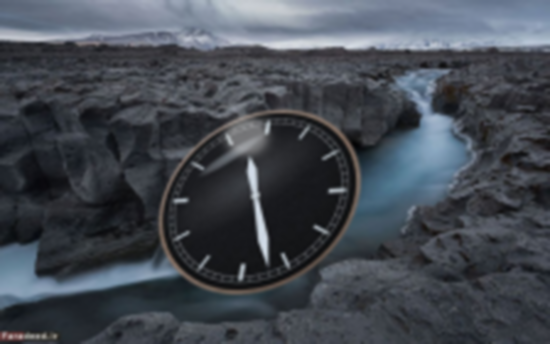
11:27
